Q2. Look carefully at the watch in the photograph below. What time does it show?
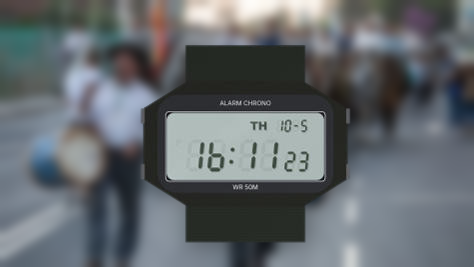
16:11:23
